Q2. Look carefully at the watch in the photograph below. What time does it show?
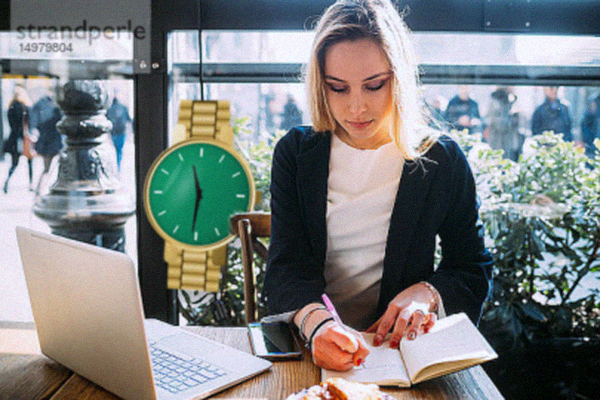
11:31
